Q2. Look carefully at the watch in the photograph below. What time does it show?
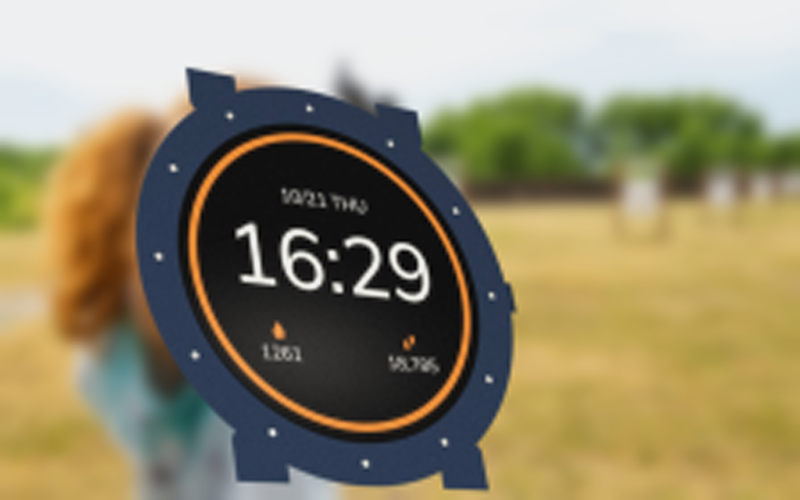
16:29
